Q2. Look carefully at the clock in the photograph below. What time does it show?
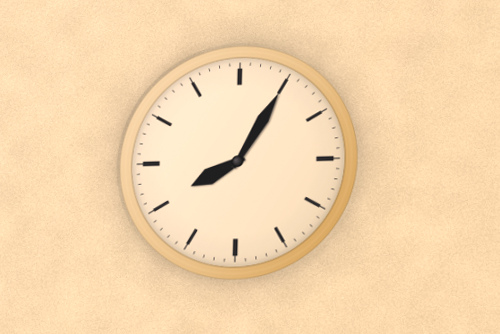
8:05
